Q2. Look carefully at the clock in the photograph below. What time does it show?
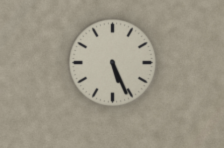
5:26
